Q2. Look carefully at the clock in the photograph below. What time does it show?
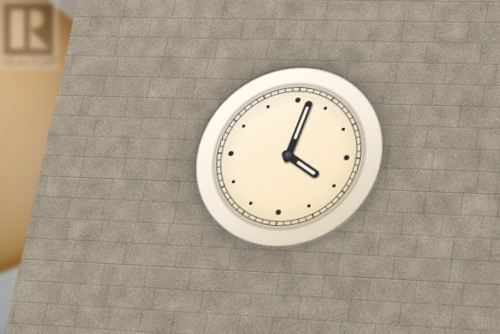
4:02
